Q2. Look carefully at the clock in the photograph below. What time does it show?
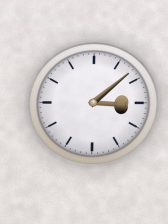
3:08
